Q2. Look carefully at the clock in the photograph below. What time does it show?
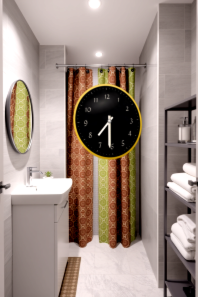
7:31
